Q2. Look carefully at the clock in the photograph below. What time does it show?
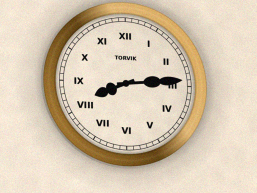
8:14
